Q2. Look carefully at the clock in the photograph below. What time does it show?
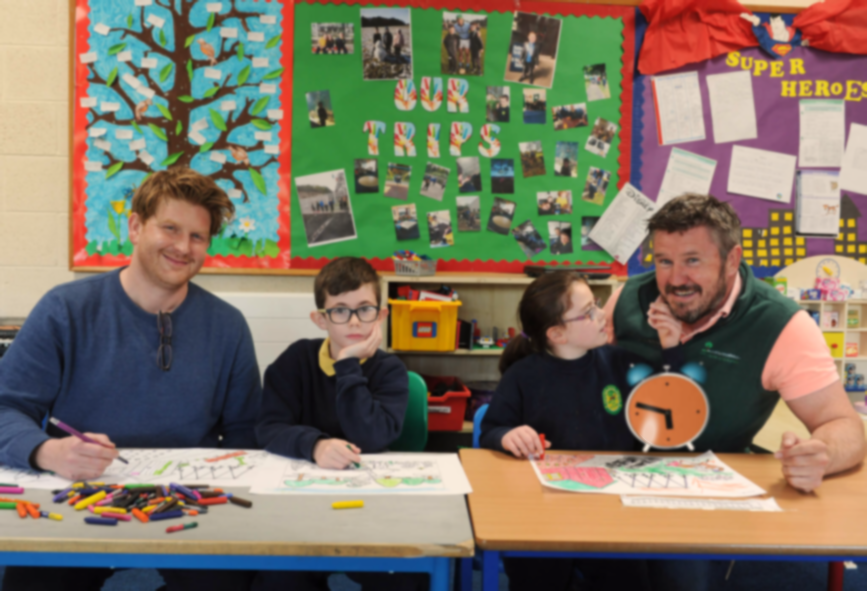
5:48
